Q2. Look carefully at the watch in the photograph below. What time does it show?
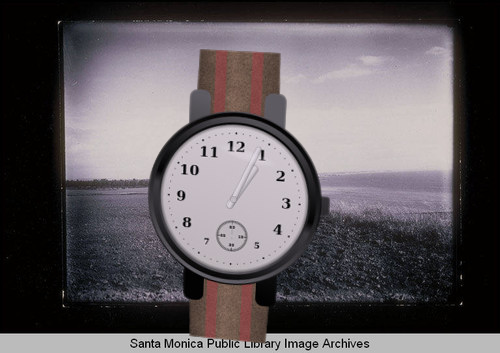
1:04
